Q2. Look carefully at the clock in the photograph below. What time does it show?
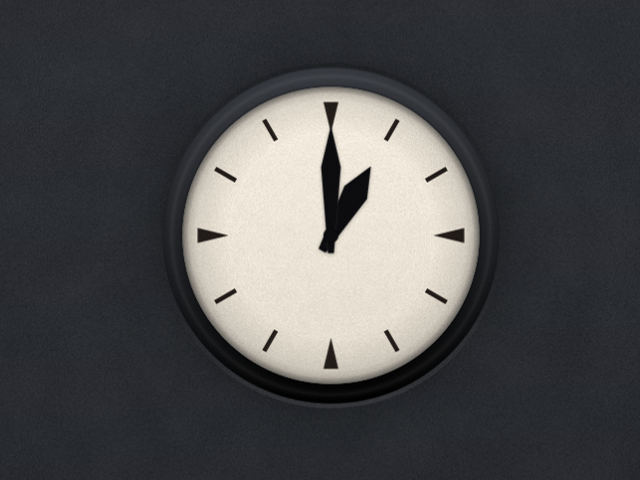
1:00
